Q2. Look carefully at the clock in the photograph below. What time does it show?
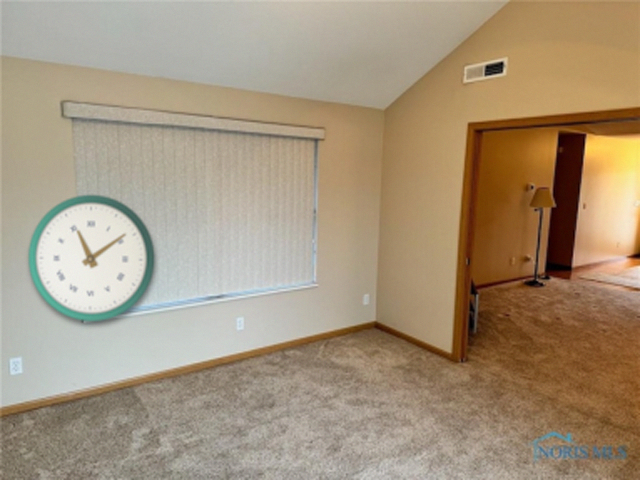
11:09
